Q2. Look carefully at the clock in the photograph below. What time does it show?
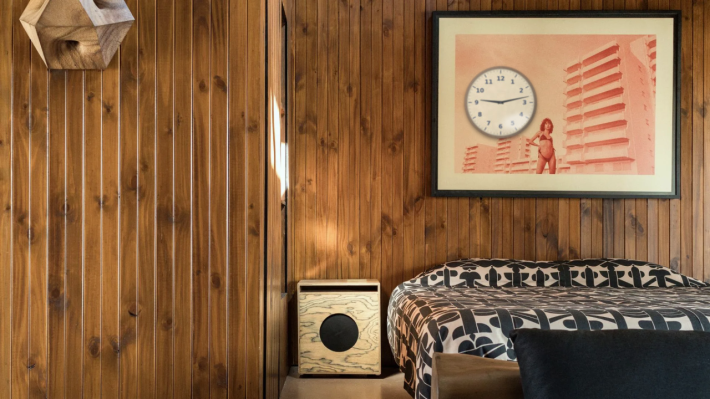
9:13
